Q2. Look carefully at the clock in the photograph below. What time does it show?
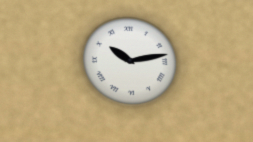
10:13
